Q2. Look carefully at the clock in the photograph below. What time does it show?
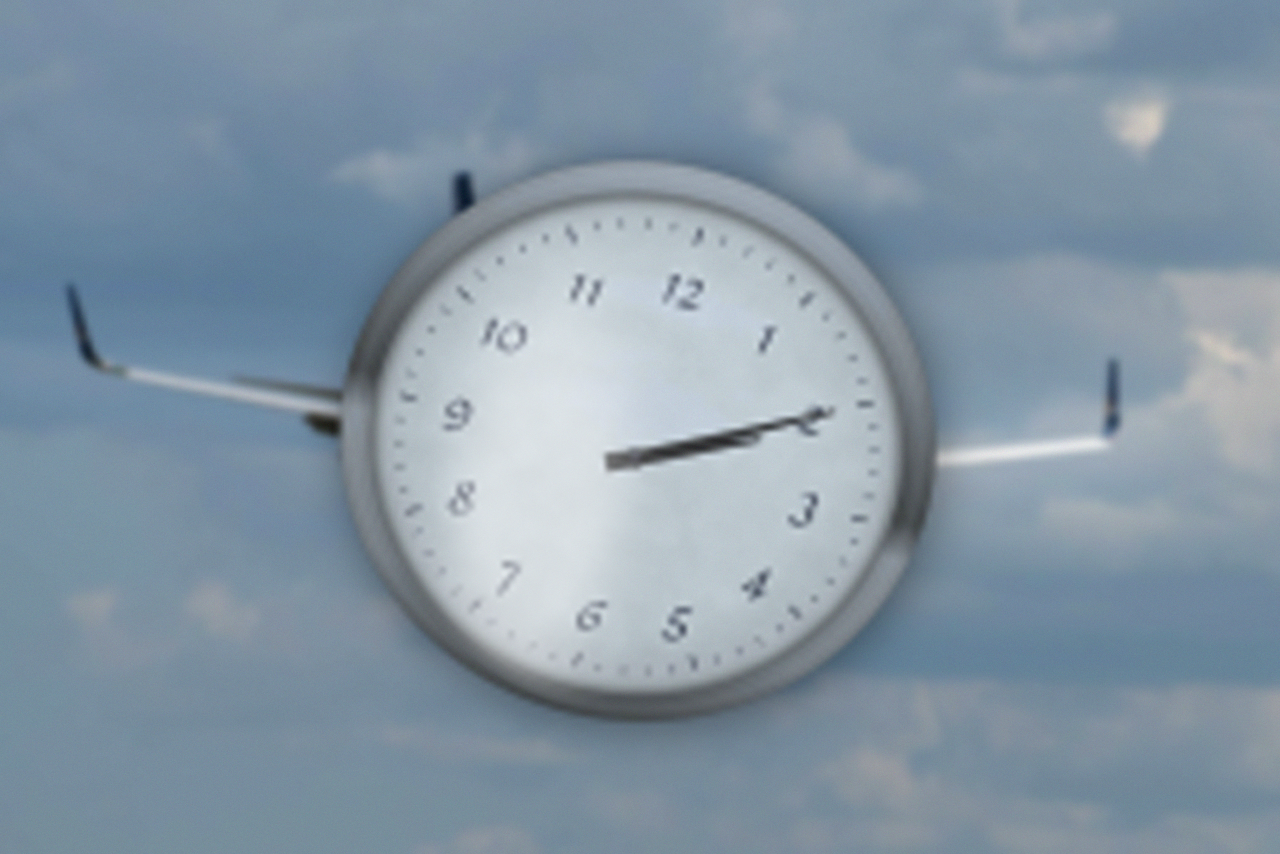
2:10
